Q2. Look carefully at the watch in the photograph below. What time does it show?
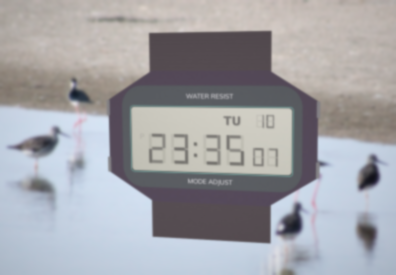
23:35:07
